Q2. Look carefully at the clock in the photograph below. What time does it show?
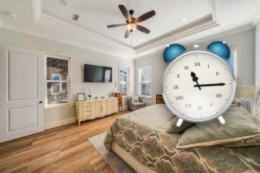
11:15
